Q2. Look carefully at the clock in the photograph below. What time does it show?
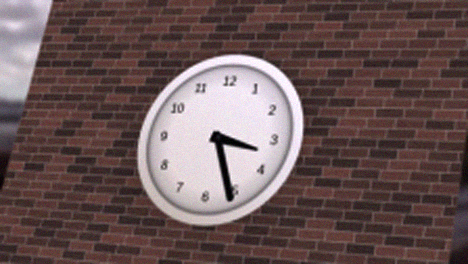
3:26
